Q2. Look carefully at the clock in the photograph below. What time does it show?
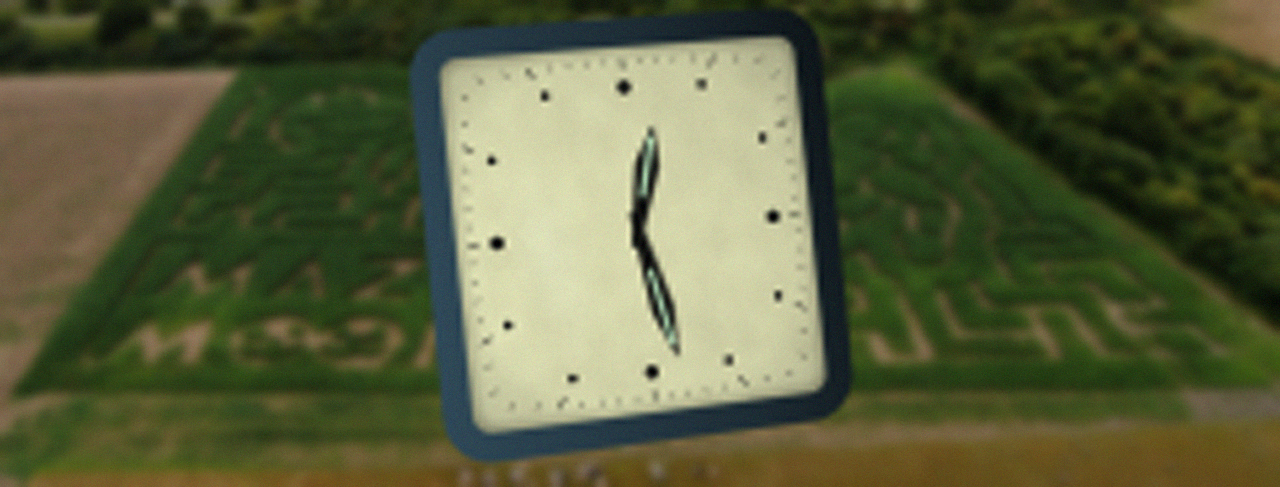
12:28
